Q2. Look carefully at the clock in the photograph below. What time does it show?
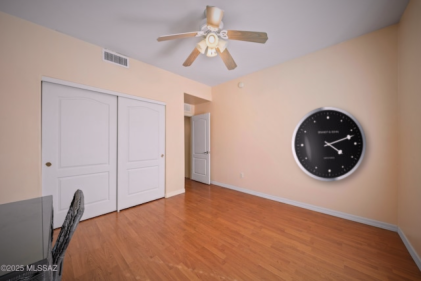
4:12
